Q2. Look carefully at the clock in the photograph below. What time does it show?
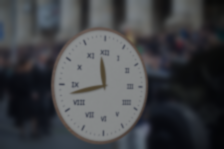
11:43
